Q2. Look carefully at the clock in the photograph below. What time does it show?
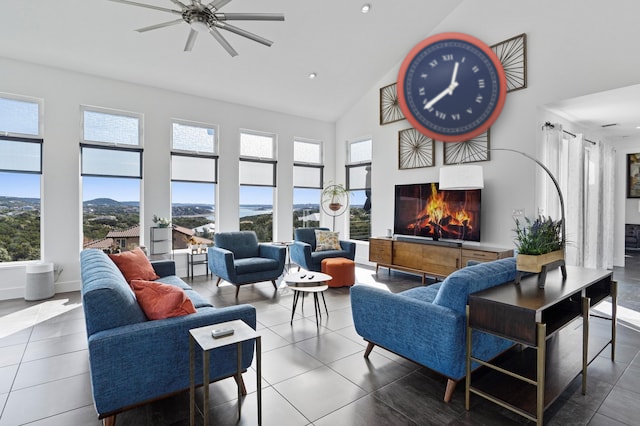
12:40
